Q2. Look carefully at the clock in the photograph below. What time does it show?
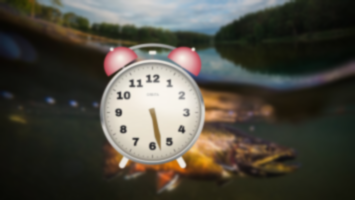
5:28
